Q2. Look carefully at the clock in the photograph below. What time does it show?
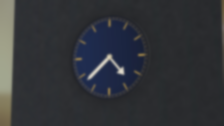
4:38
